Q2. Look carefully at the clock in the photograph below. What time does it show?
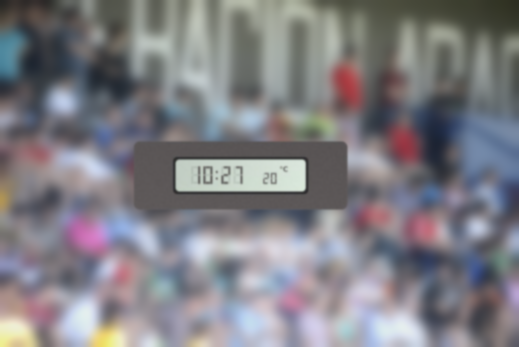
10:27
